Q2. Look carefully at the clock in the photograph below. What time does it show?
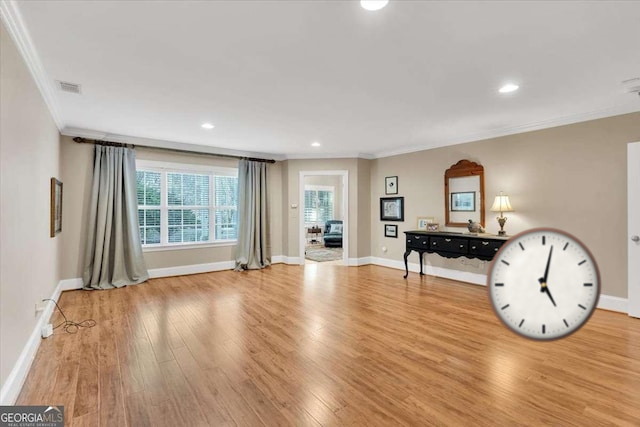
5:02
